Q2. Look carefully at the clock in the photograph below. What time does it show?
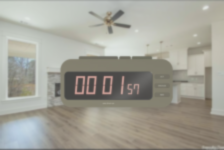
0:01:57
